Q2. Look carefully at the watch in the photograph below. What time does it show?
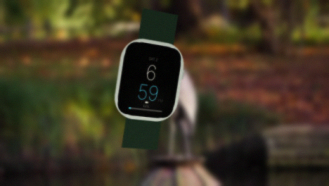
6:59
